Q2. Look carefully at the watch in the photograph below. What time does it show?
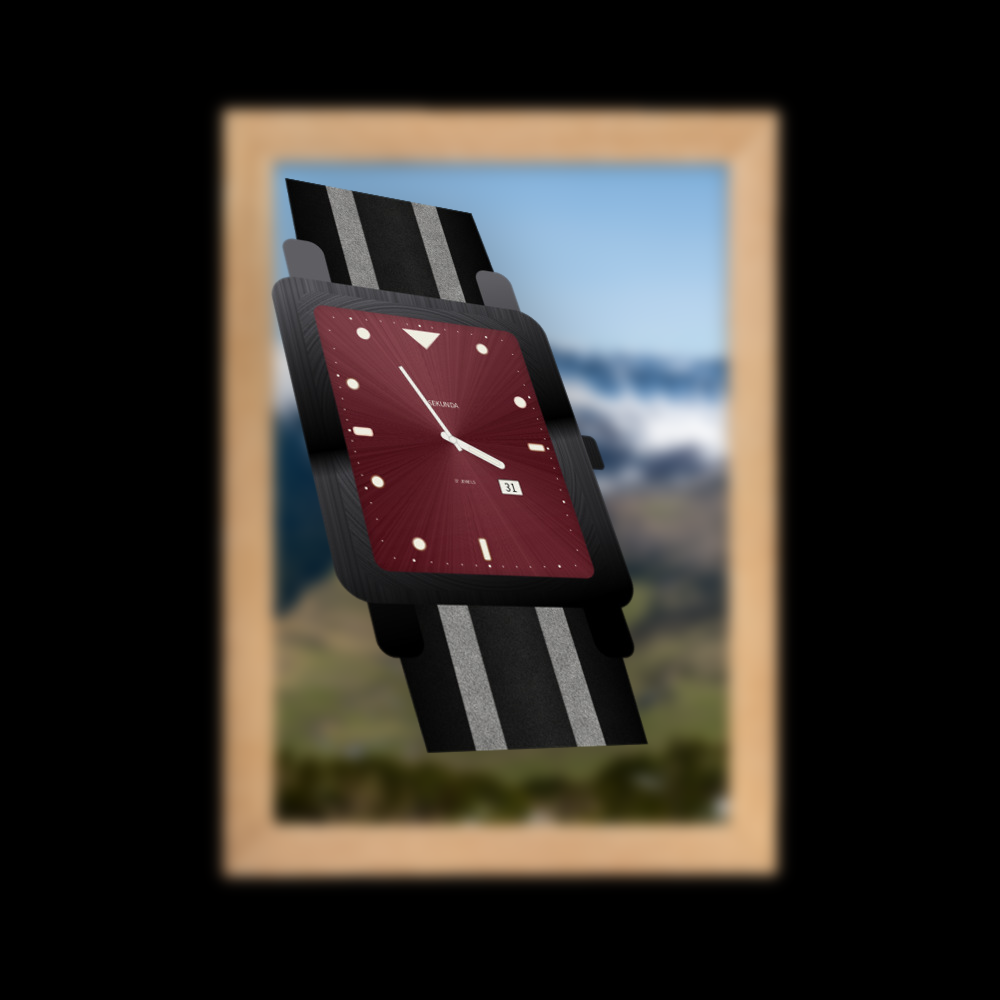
3:56
